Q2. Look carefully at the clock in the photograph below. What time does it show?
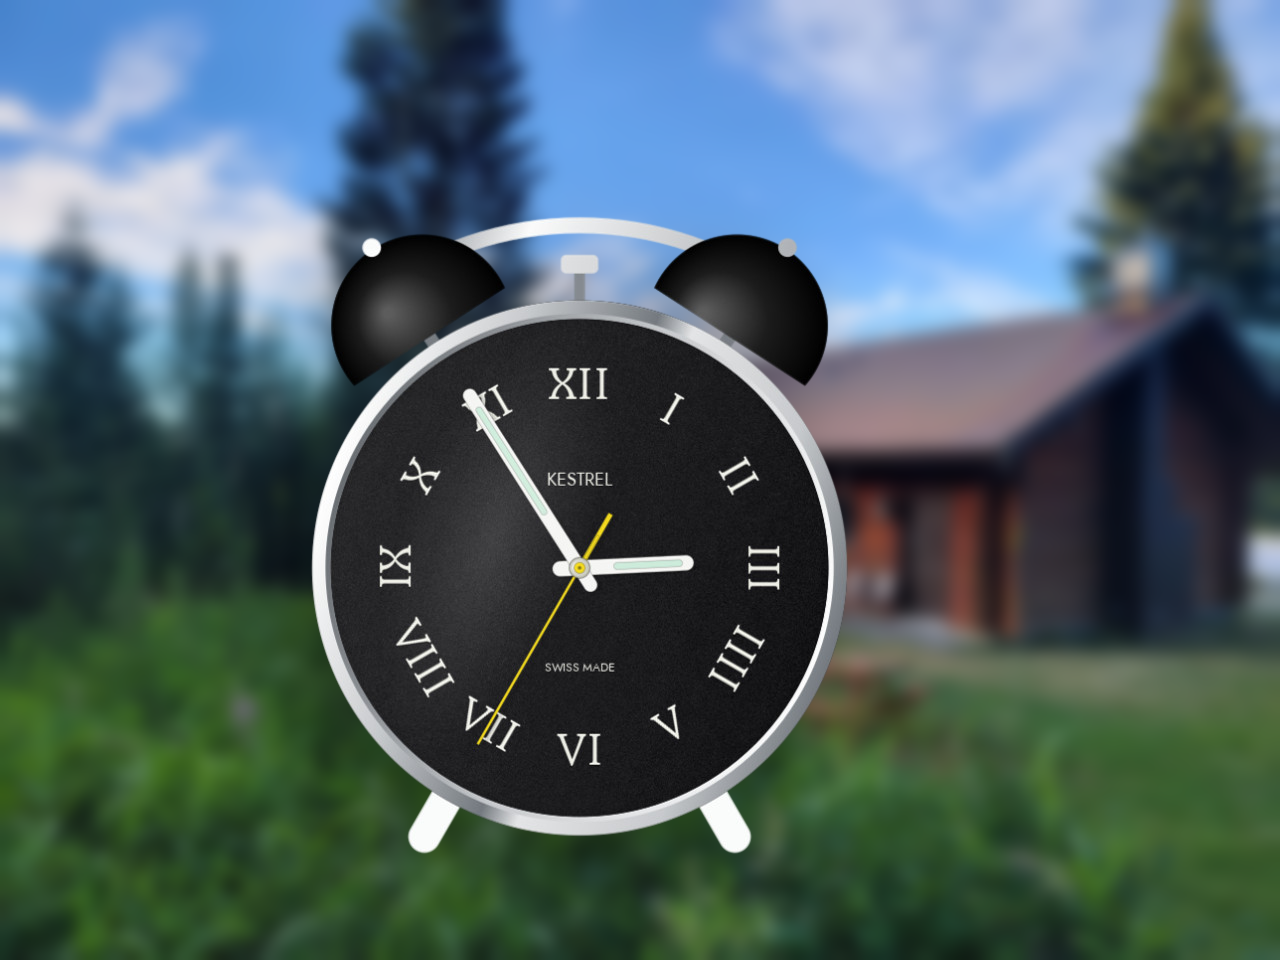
2:54:35
